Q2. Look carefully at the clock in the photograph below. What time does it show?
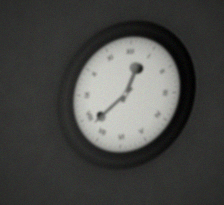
12:38
